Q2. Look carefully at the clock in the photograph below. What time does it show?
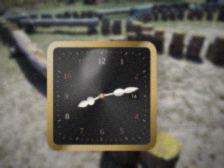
8:13
